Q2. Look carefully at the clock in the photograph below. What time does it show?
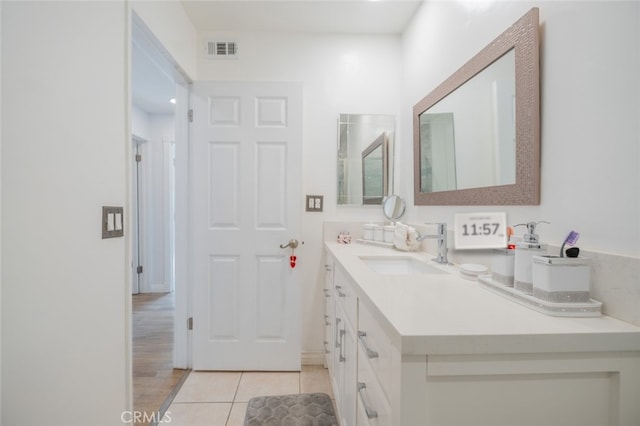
11:57
